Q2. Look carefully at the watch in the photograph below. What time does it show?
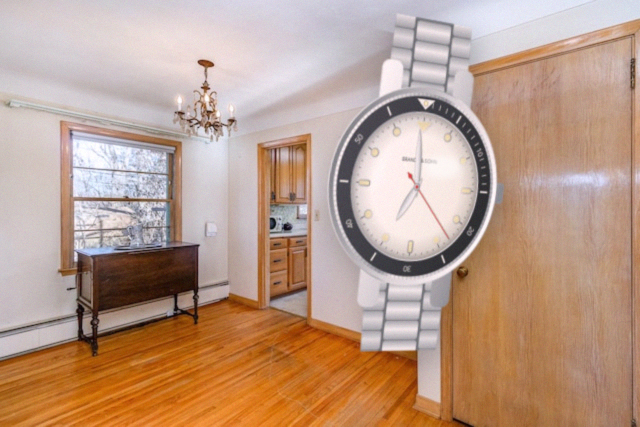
6:59:23
